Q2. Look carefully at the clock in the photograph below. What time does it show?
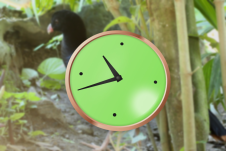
10:41
